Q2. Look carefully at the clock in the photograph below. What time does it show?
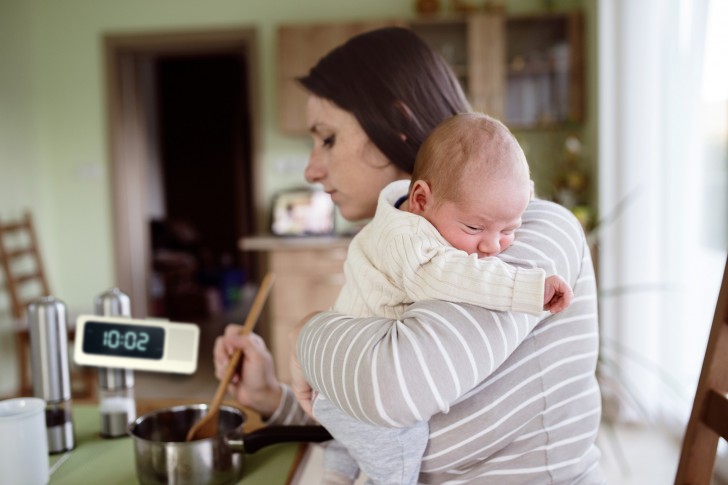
10:02
